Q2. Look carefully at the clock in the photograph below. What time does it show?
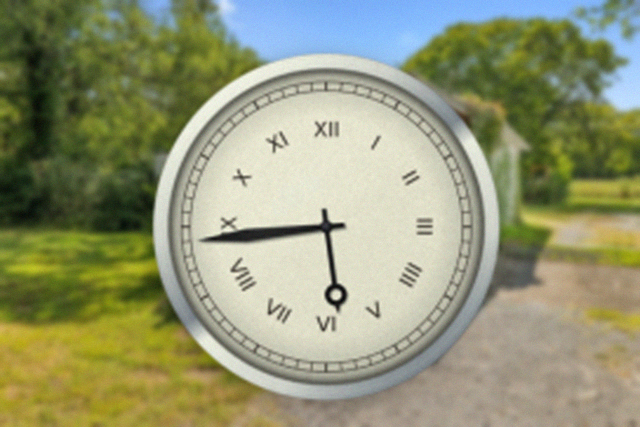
5:44
